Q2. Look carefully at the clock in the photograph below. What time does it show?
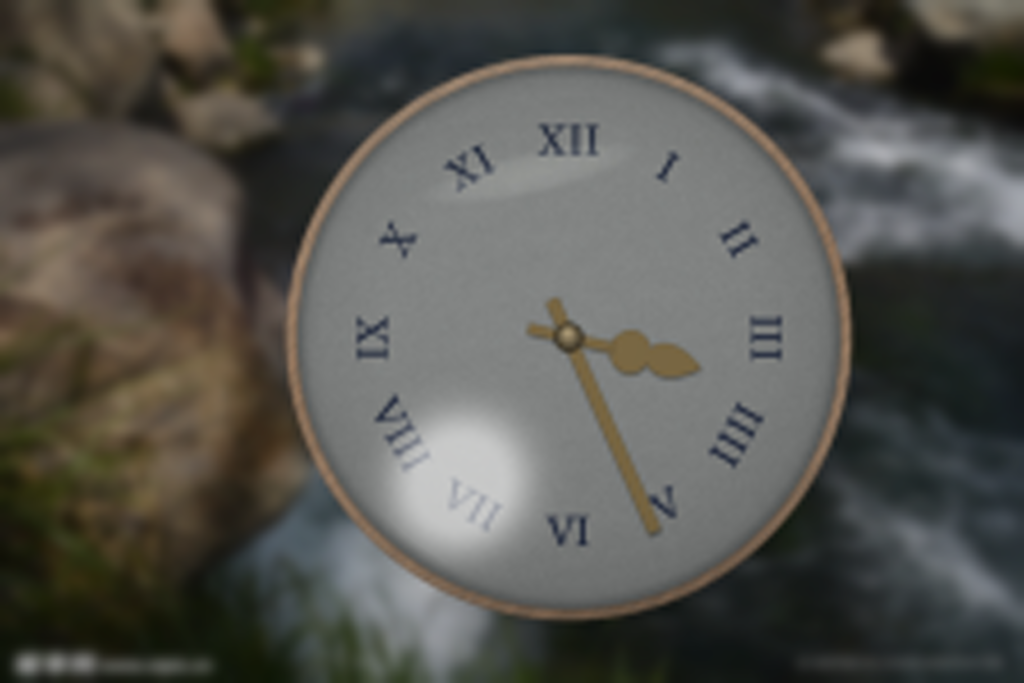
3:26
